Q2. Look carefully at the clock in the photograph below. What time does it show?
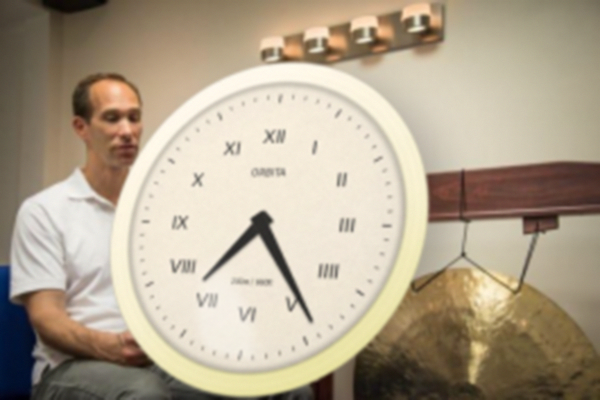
7:24
